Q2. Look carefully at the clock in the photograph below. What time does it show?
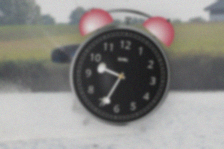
9:34
